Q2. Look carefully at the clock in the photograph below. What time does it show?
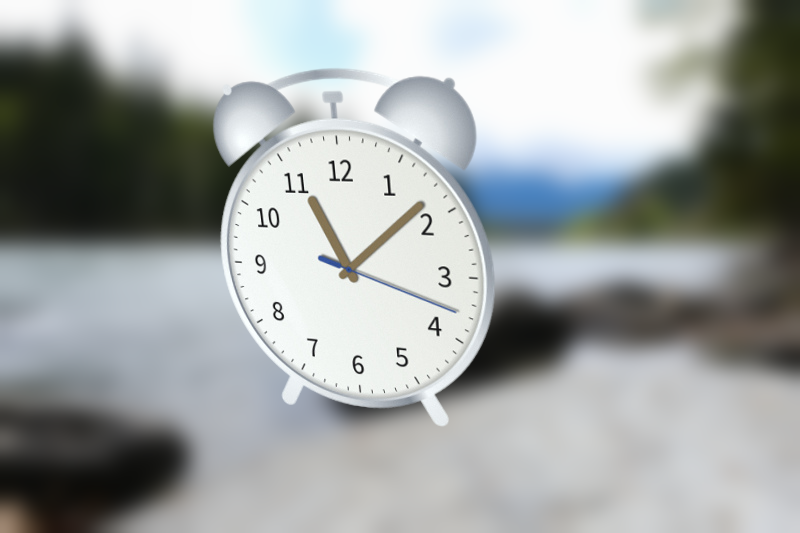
11:08:18
